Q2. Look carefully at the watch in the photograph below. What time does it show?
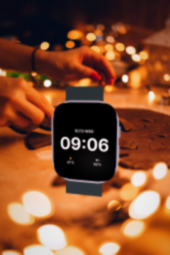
9:06
